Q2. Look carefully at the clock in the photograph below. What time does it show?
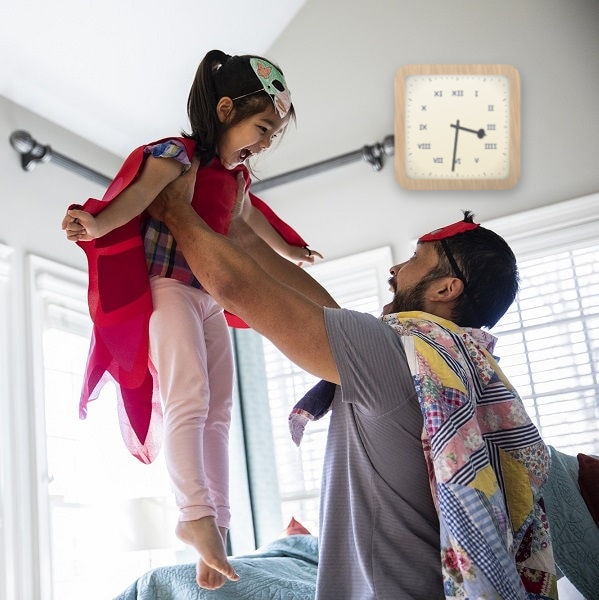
3:31
